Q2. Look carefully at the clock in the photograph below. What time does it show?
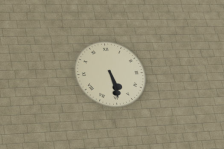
5:29
